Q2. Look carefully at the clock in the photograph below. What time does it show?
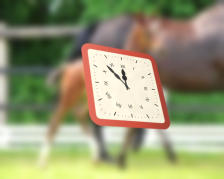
11:53
